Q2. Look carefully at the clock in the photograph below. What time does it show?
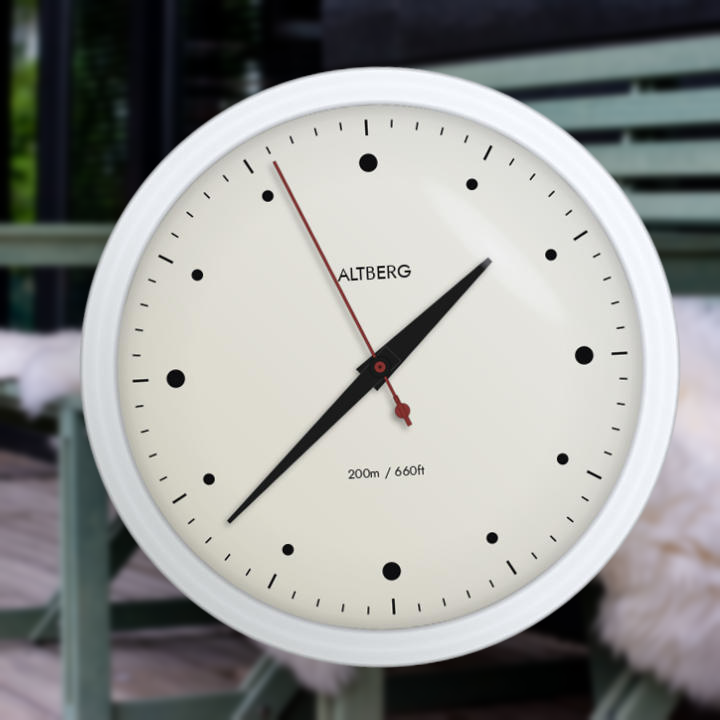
1:37:56
